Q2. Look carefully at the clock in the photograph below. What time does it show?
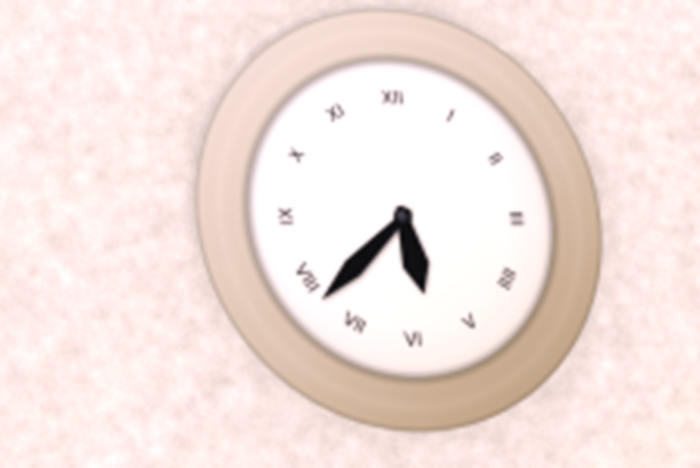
5:38
